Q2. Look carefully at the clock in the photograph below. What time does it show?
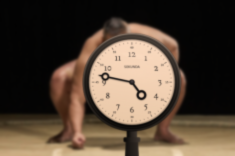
4:47
